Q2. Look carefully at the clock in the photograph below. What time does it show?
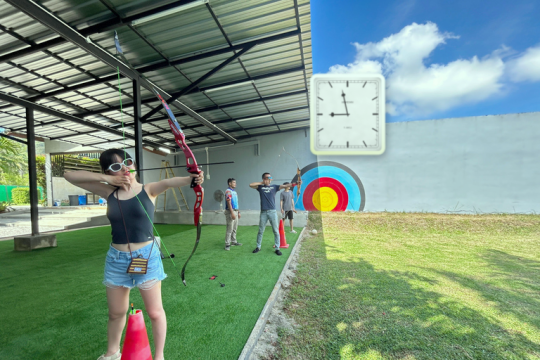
8:58
